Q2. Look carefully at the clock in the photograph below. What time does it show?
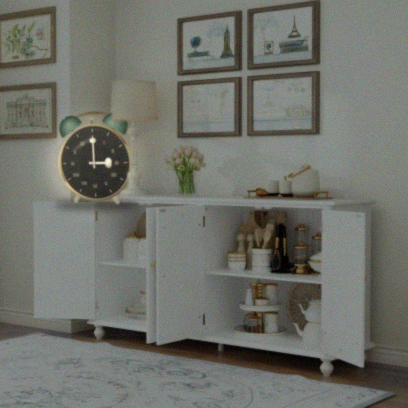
3:00
